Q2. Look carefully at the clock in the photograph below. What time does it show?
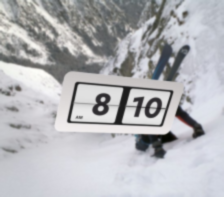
8:10
